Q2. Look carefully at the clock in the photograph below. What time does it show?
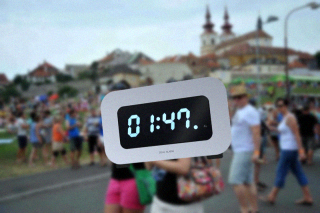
1:47
